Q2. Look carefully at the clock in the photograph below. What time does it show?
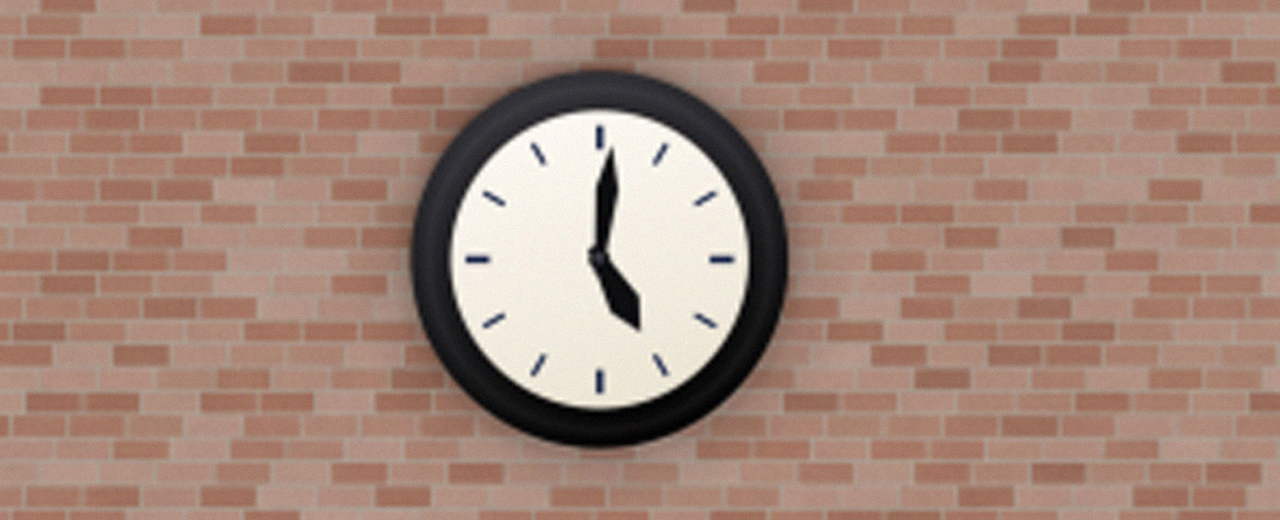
5:01
